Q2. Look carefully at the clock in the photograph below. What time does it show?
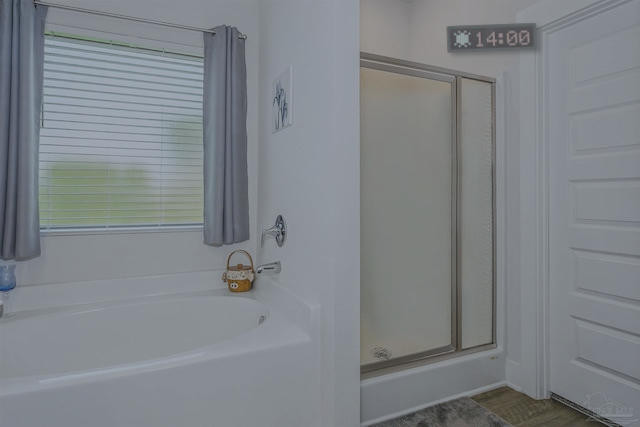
14:00
